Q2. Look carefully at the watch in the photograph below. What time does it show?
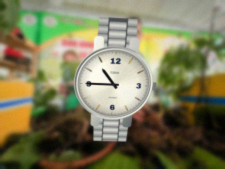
10:45
